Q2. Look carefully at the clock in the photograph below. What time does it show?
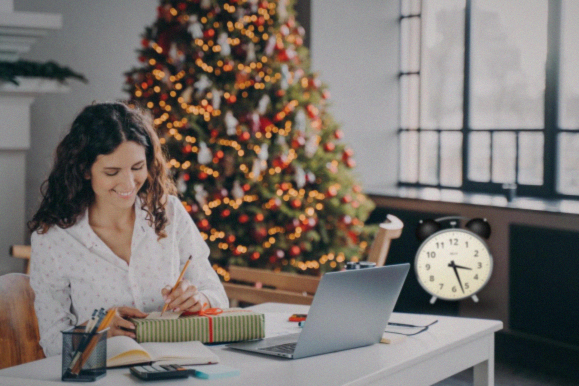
3:27
